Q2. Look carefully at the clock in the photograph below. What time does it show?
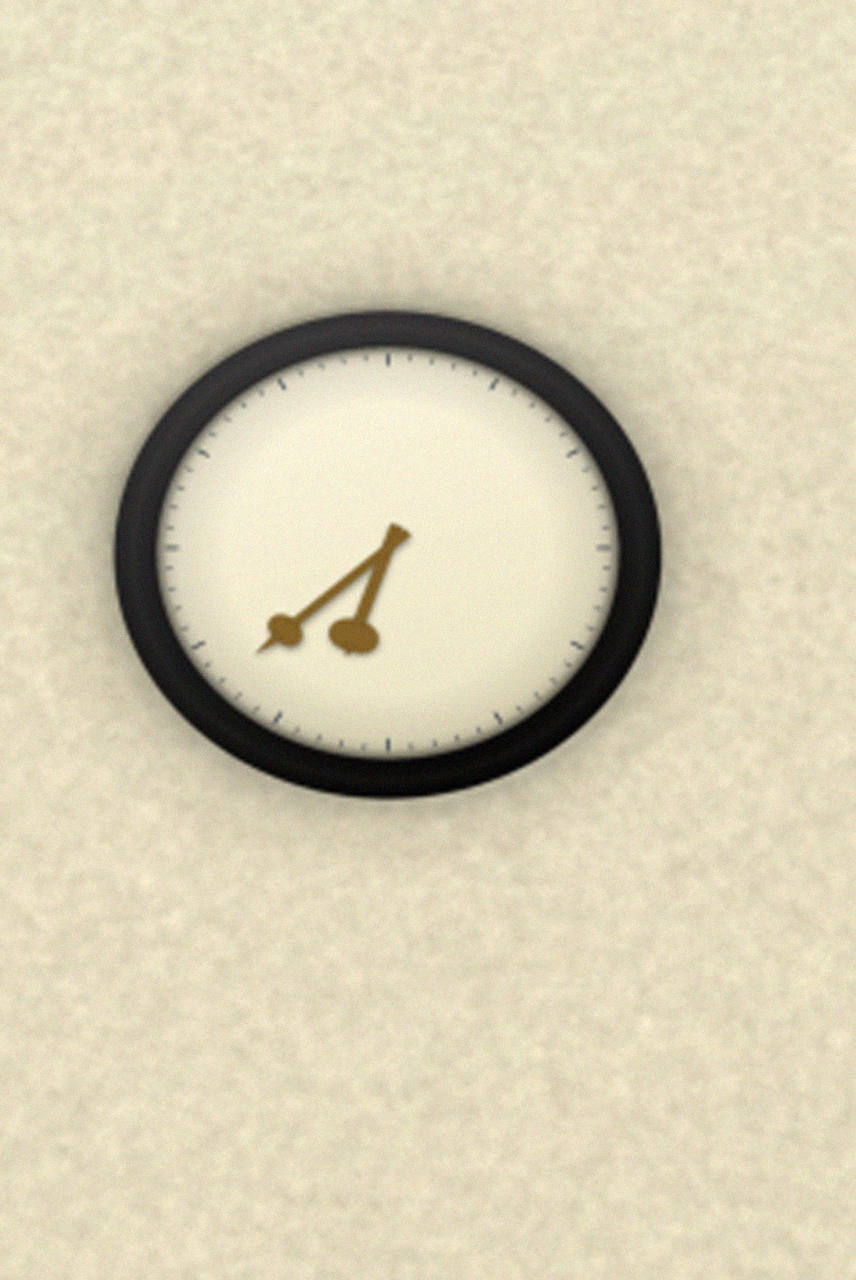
6:38
